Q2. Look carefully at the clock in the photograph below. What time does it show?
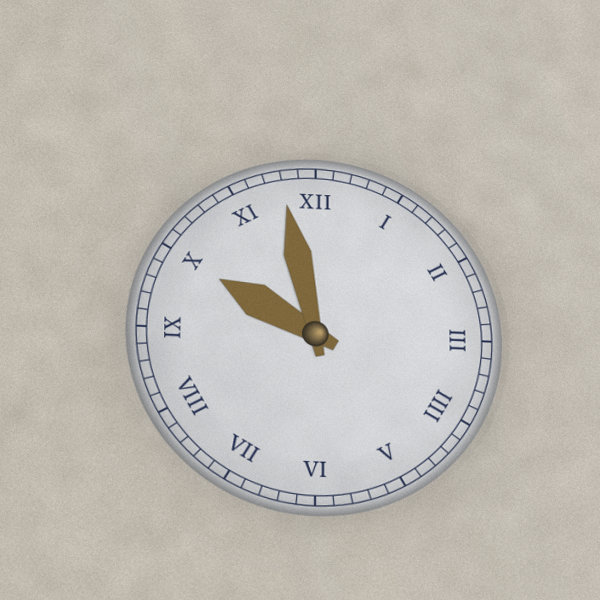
9:58
